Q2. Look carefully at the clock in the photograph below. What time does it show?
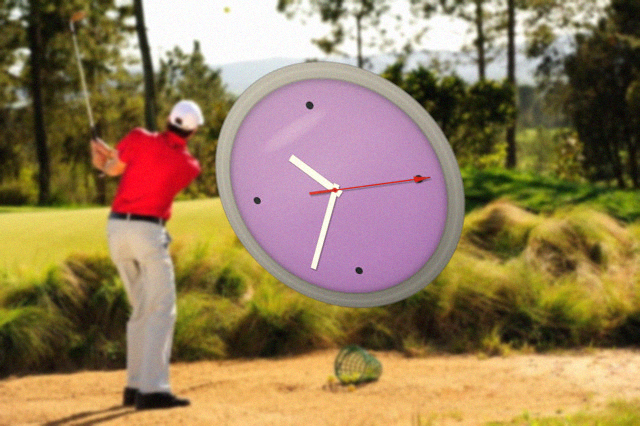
10:35:15
